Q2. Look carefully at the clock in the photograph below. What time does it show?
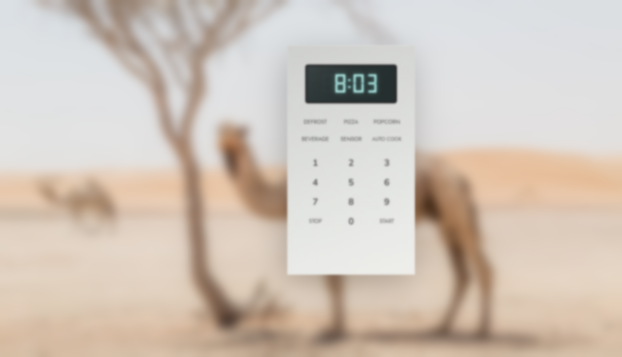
8:03
